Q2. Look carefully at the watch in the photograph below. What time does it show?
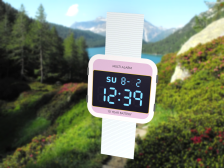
12:39
